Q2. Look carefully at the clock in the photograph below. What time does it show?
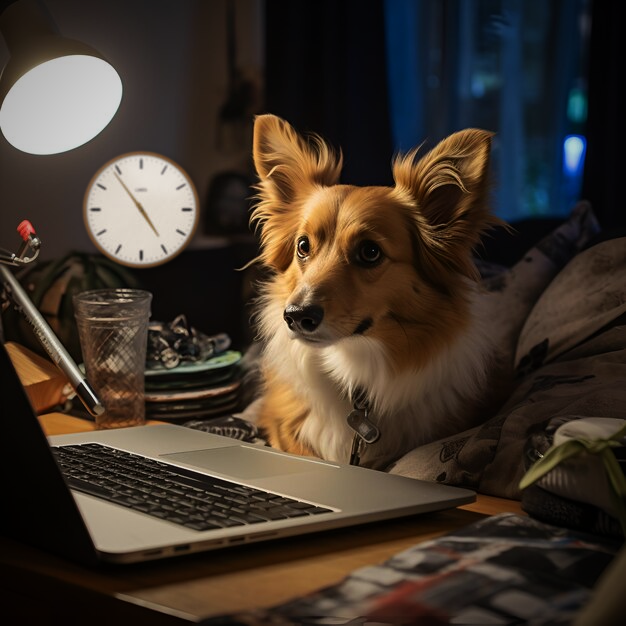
4:54
